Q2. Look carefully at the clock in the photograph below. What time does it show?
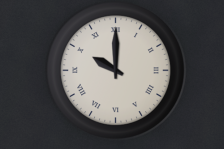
10:00
